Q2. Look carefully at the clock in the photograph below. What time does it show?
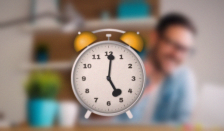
5:01
